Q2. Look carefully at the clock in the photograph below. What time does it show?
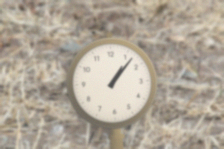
1:07
